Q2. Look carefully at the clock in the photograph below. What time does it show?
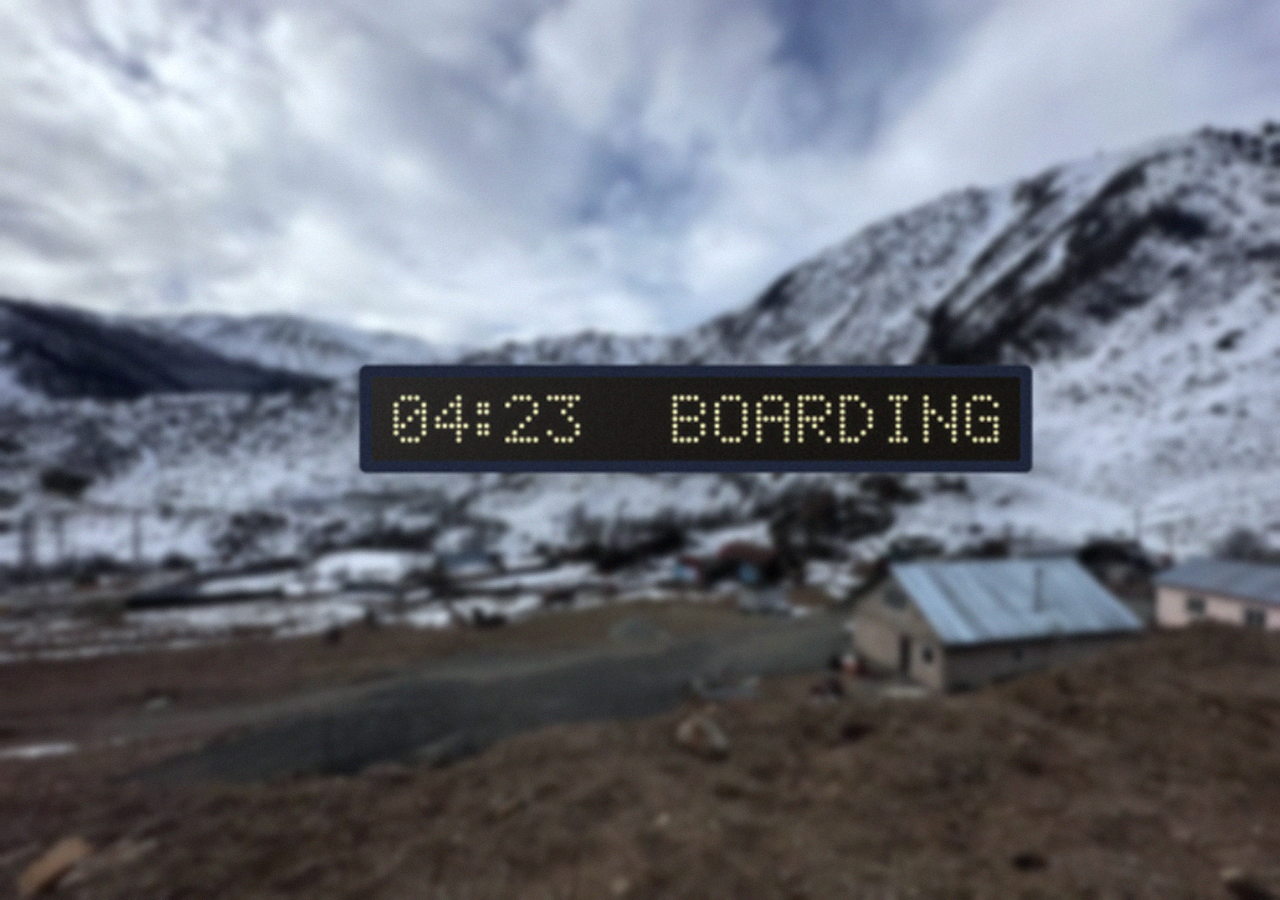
4:23
